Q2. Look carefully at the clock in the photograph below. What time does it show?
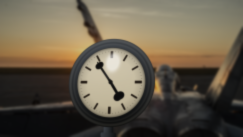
4:54
